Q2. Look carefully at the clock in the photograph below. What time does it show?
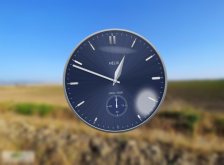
12:49
